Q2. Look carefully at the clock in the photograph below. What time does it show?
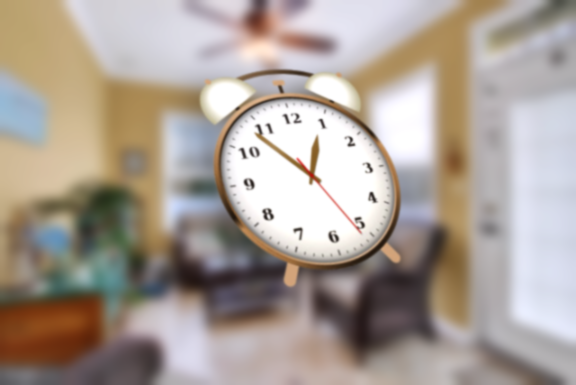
12:53:26
